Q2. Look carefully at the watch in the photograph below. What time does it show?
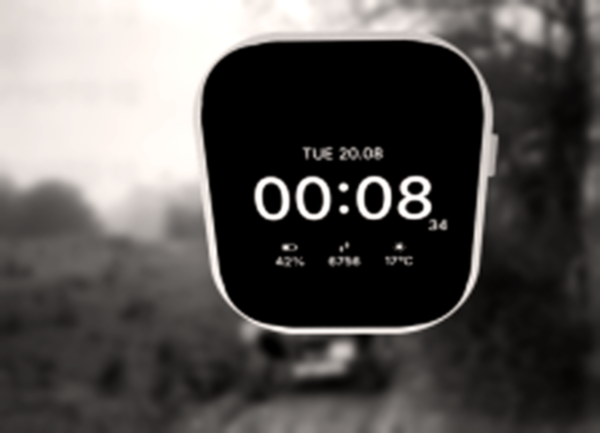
0:08
